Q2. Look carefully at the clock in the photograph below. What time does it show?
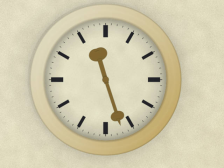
11:27
